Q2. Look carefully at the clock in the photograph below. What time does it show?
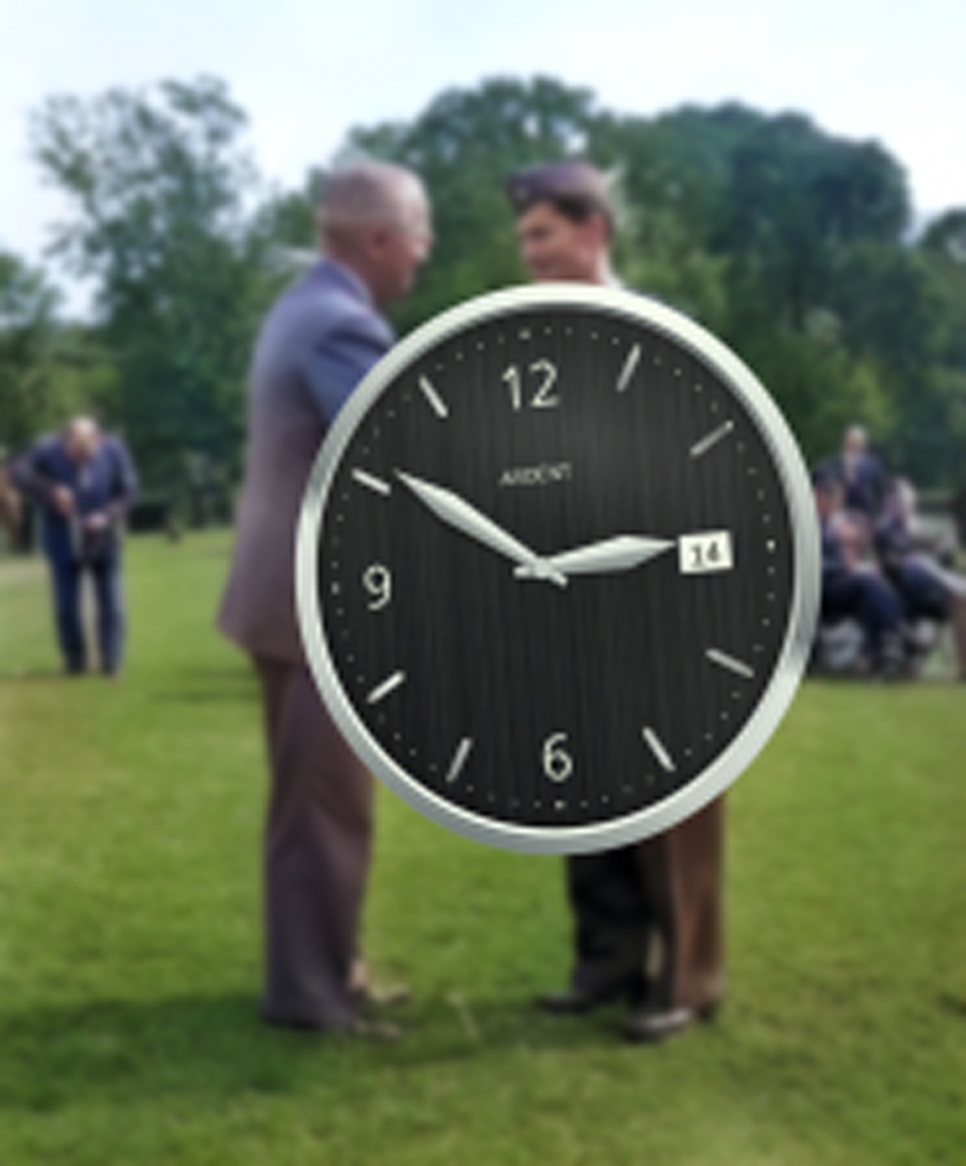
2:51
